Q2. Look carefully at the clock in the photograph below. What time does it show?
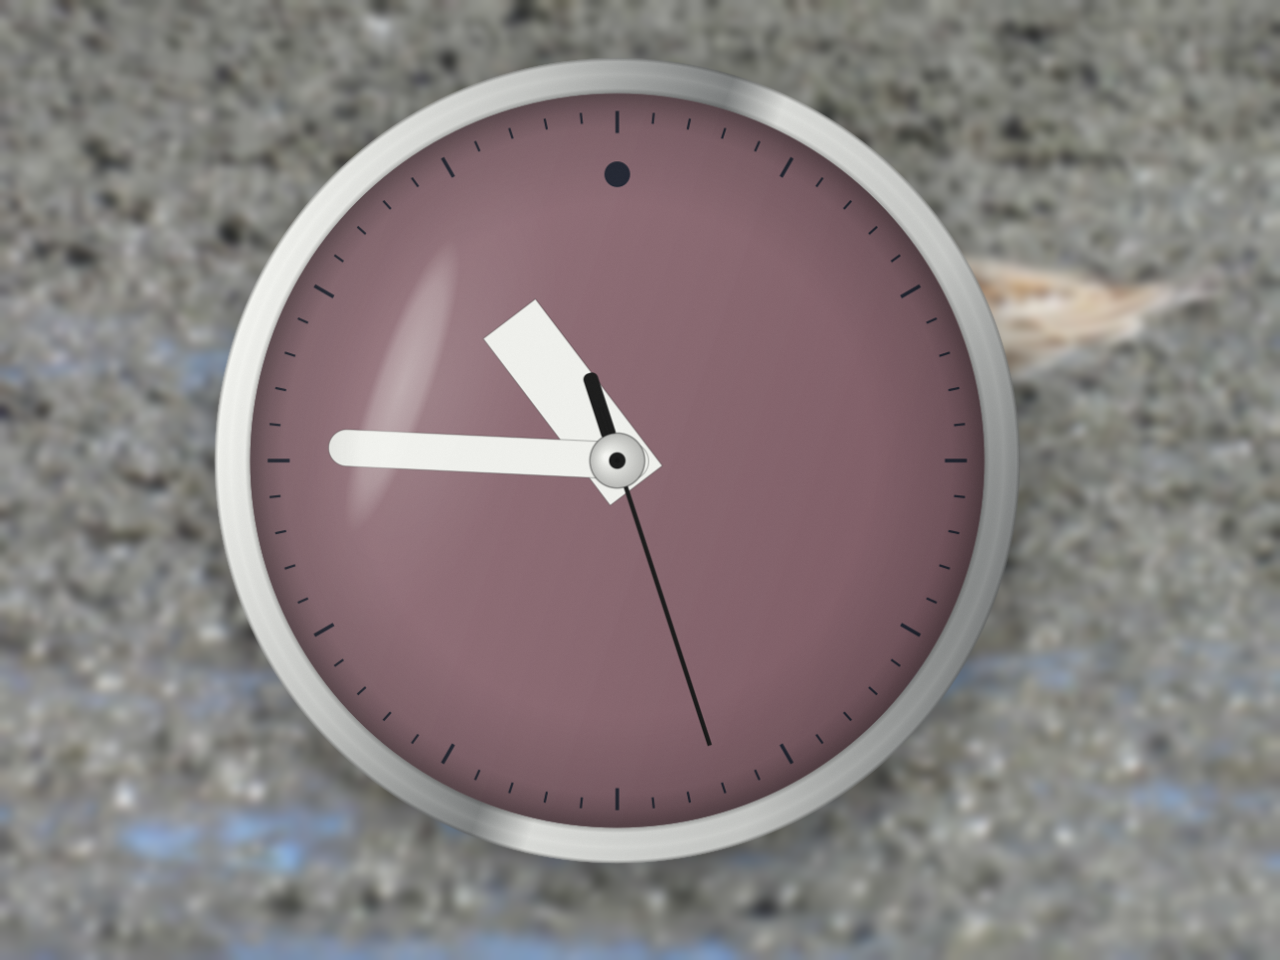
10:45:27
